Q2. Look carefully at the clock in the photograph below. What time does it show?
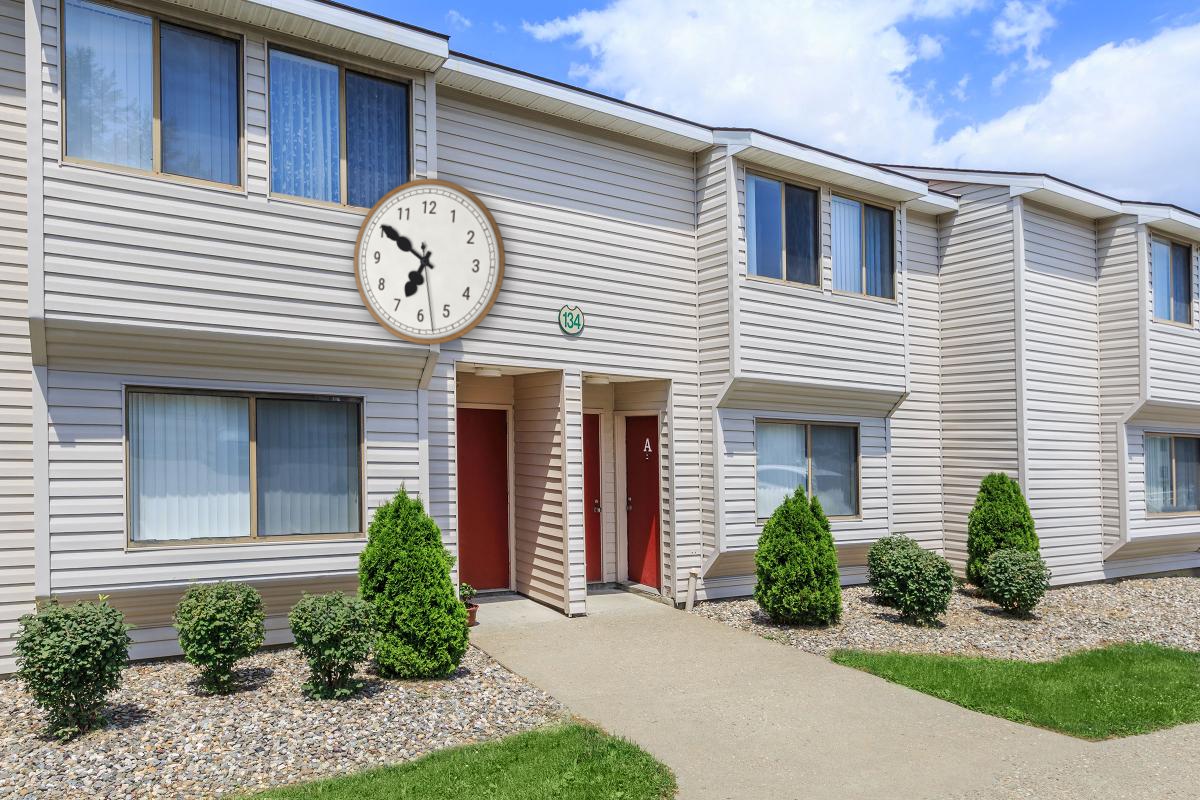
6:50:28
